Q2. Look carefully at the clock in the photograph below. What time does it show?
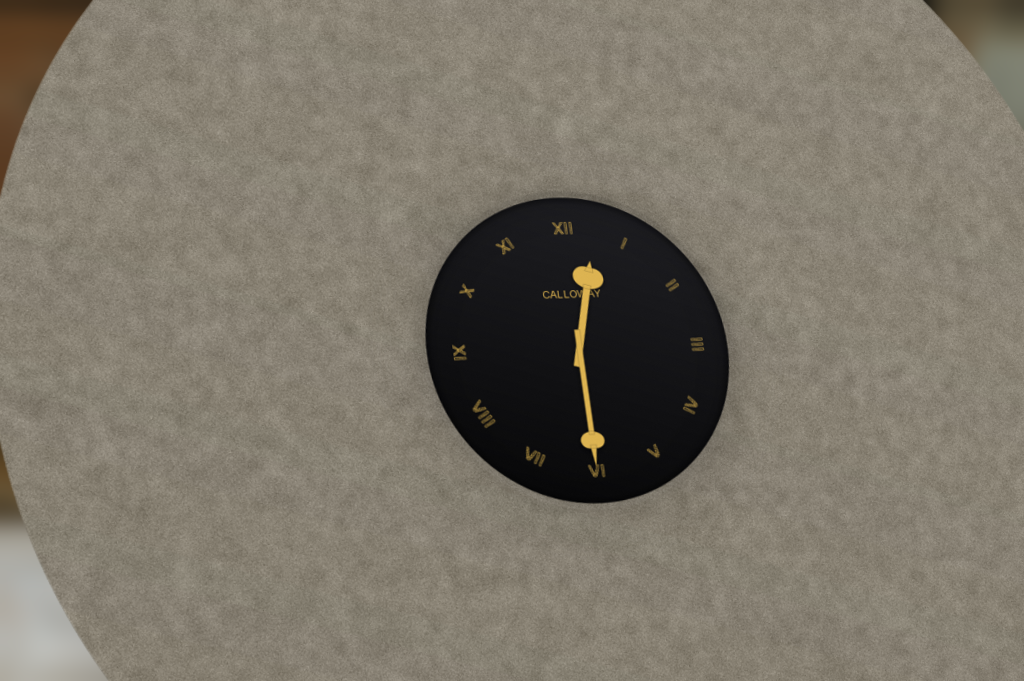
12:30
